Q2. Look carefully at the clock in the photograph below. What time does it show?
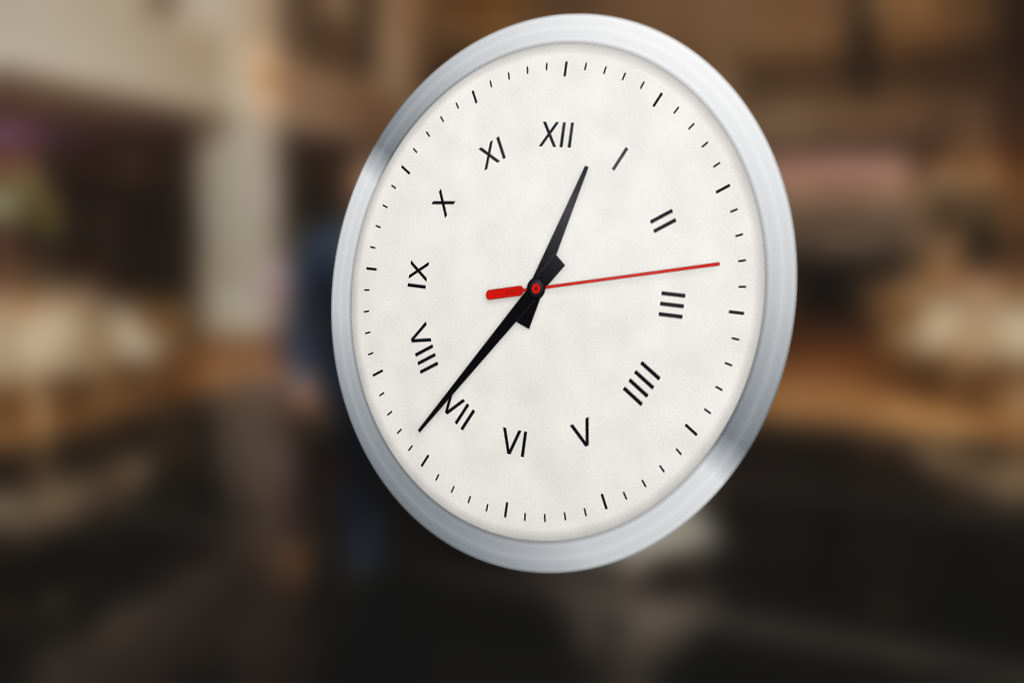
12:36:13
